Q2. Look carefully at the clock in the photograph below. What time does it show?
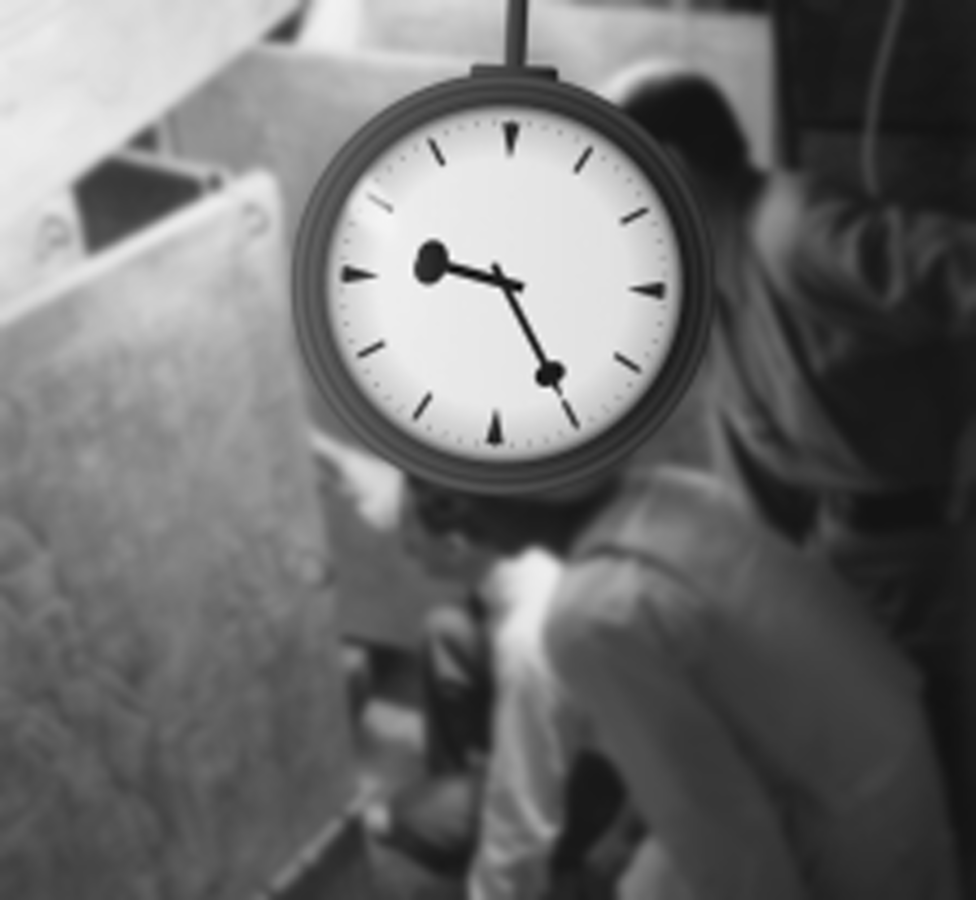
9:25
